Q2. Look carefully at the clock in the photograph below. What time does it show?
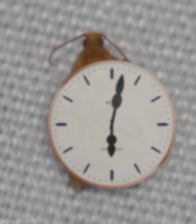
6:02
